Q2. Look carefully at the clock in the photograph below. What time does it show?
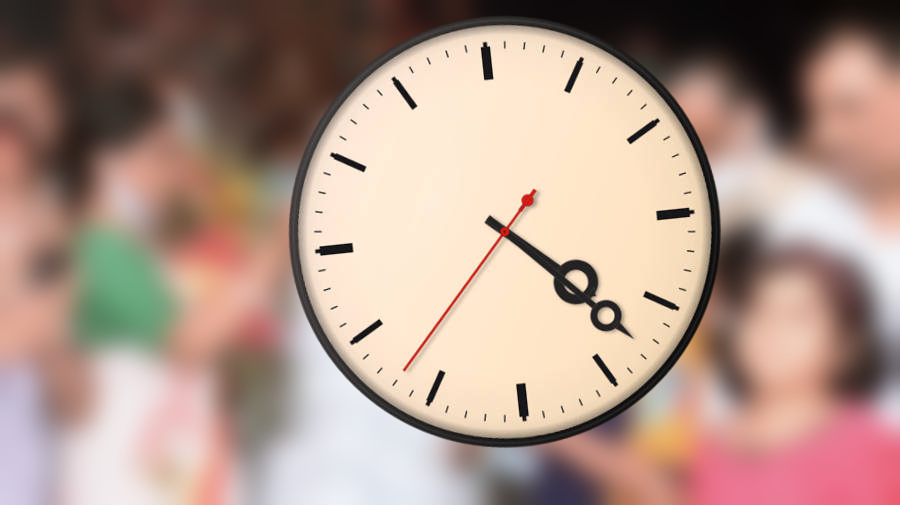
4:22:37
